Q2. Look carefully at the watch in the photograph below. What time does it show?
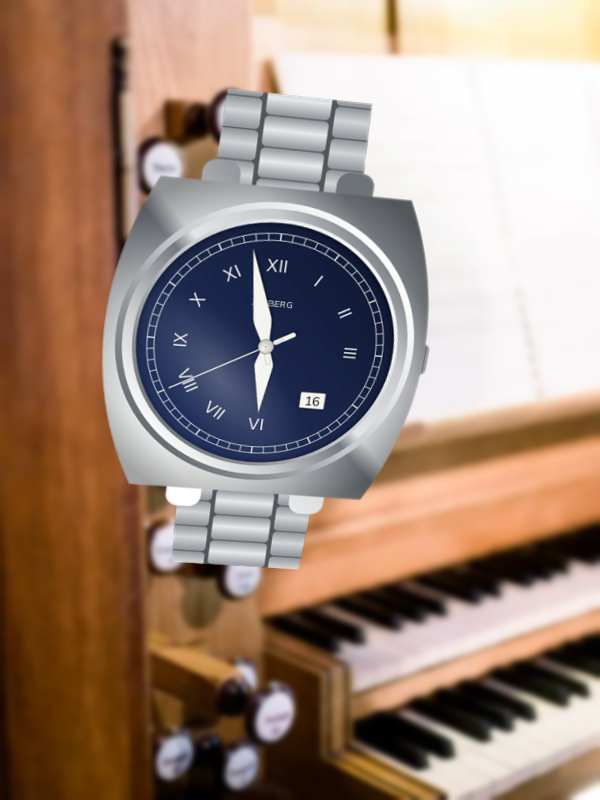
5:57:40
